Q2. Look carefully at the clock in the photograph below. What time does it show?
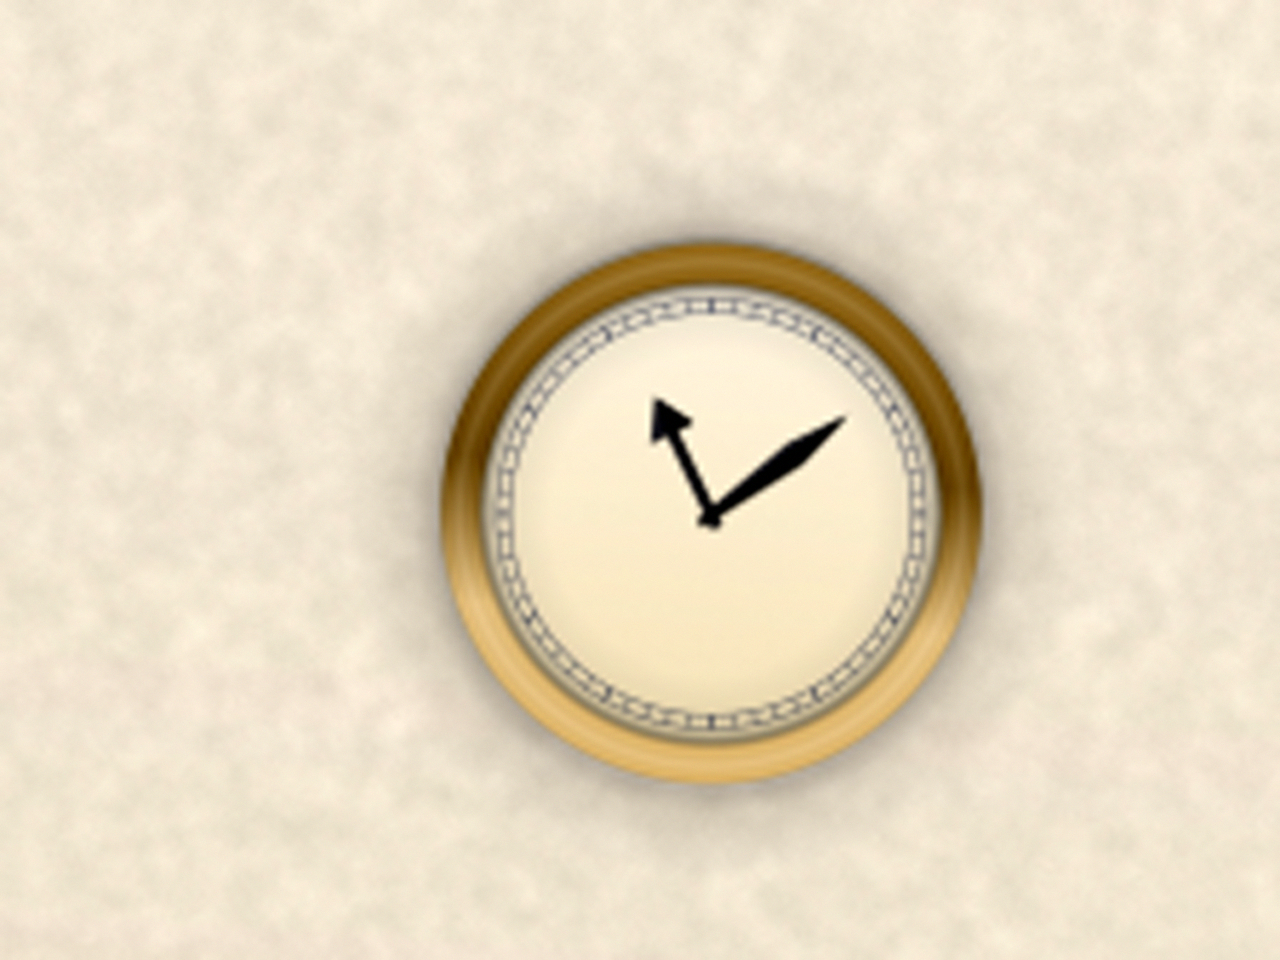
11:09
